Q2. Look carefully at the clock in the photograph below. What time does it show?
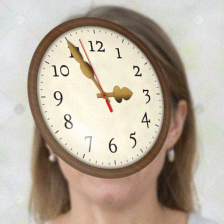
2:54:57
